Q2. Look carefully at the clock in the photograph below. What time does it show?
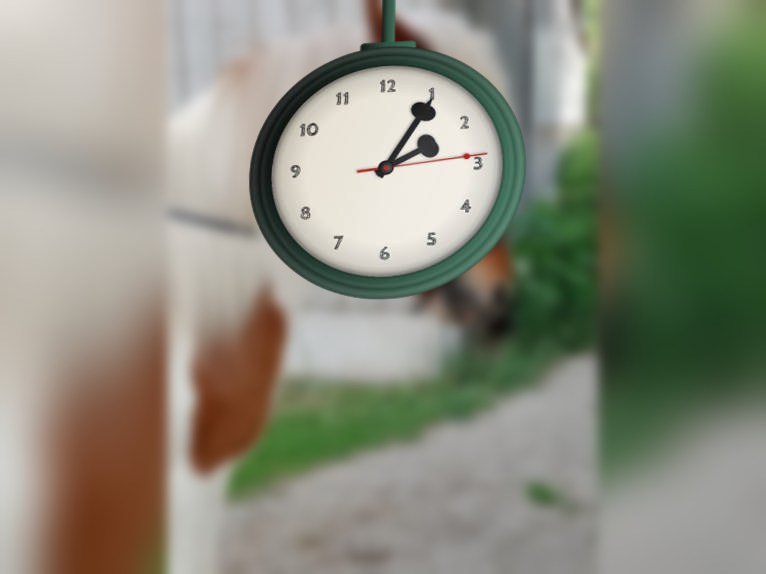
2:05:14
